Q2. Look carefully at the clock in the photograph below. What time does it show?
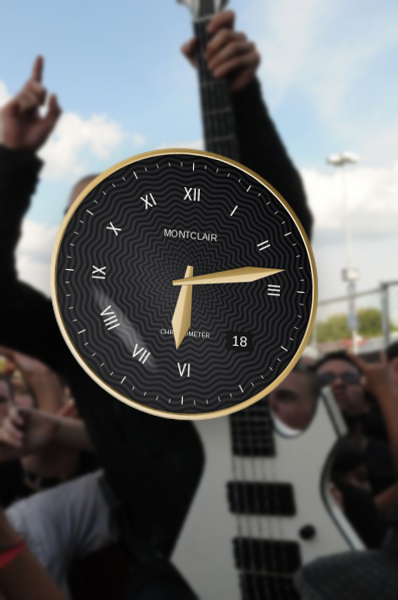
6:13
